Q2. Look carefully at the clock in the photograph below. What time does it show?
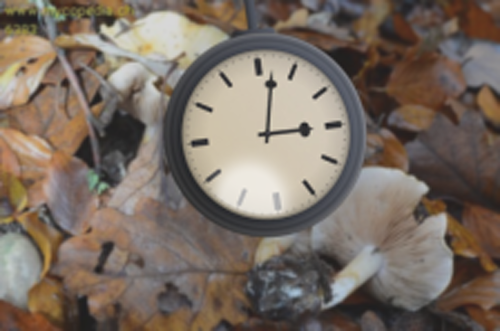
3:02
